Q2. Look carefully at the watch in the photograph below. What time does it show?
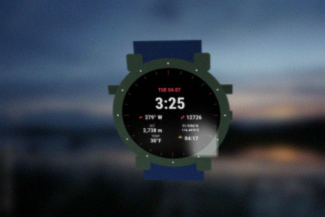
3:25
